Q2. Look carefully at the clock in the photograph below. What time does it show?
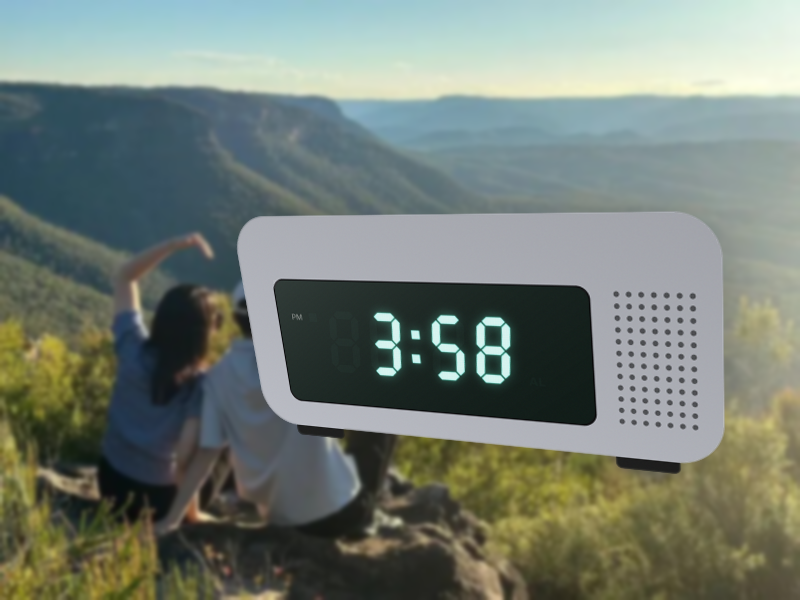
3:58
